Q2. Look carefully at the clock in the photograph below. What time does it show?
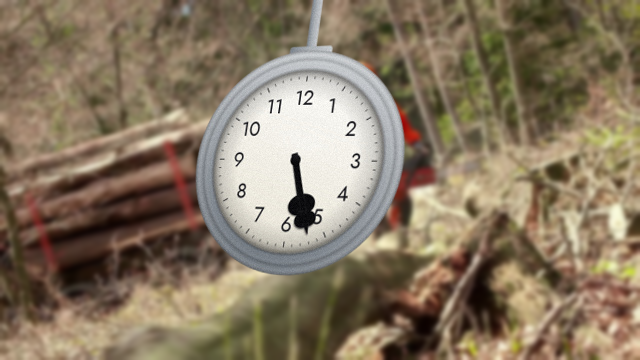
5:27
